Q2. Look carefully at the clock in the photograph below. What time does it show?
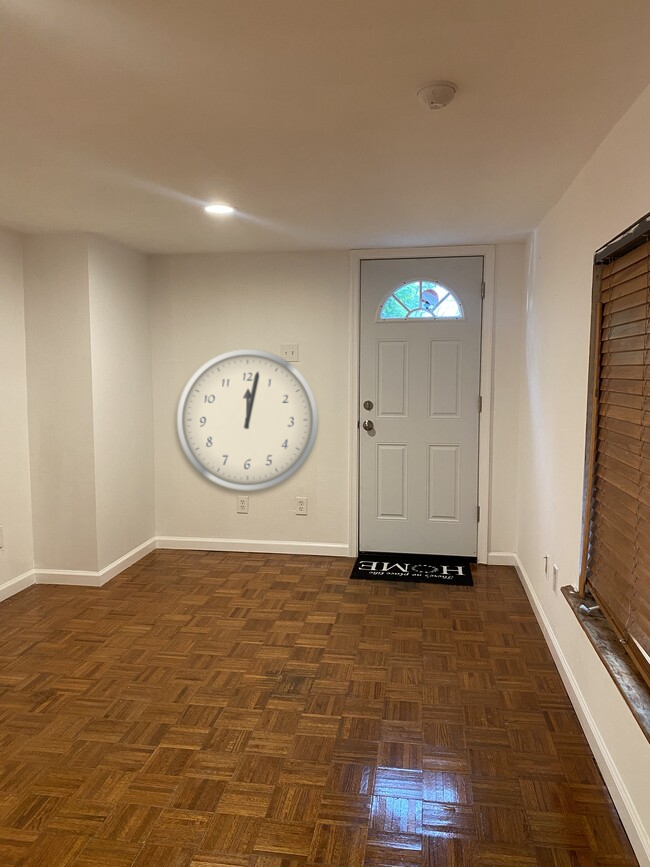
12:02
